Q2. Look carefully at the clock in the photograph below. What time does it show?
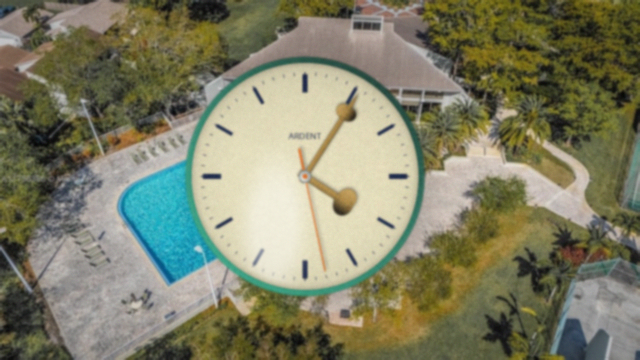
4:05:28
